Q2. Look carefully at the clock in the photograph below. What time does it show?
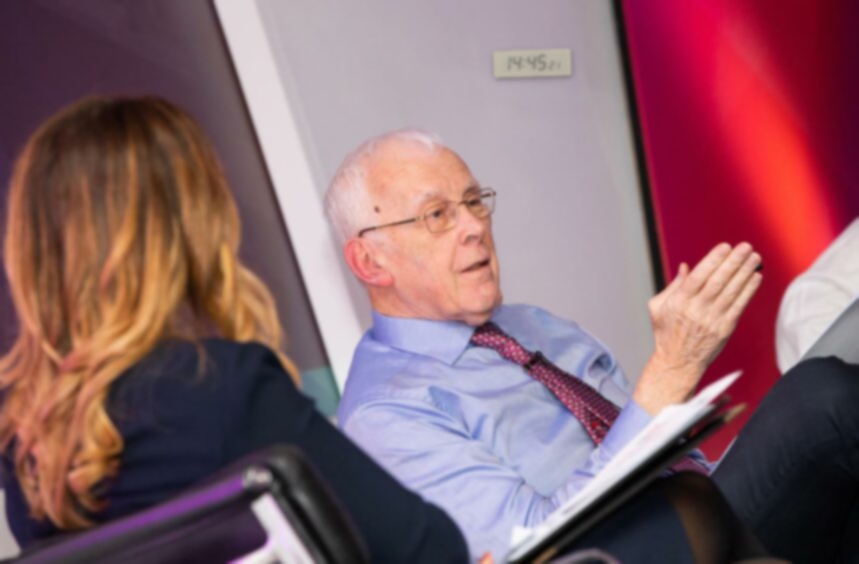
14:45
